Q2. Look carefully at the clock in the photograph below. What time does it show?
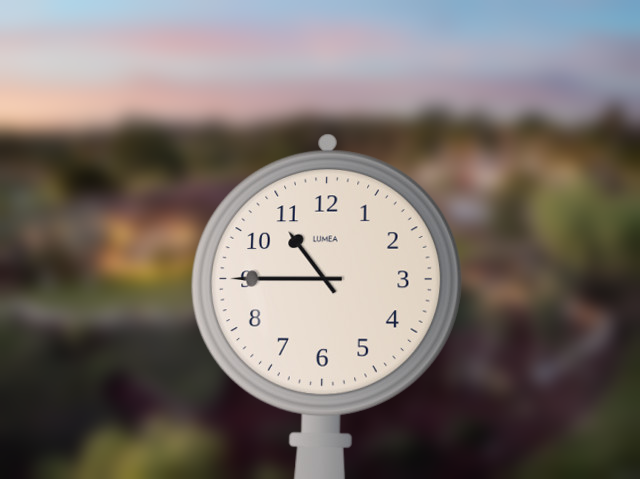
10:45
